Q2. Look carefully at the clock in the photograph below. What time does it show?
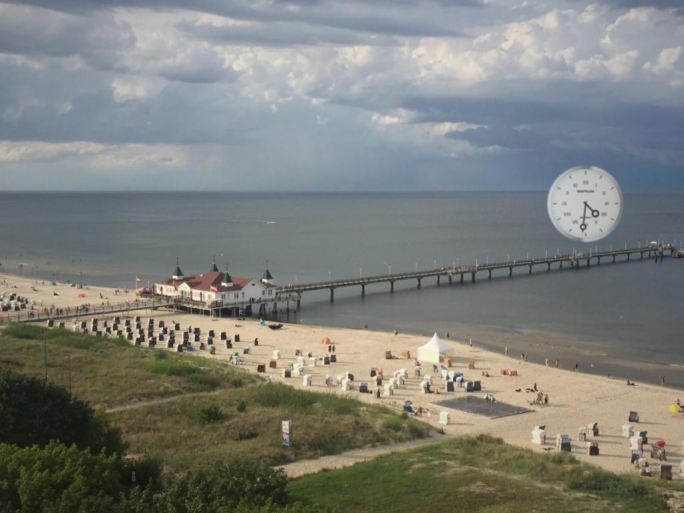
4:31
